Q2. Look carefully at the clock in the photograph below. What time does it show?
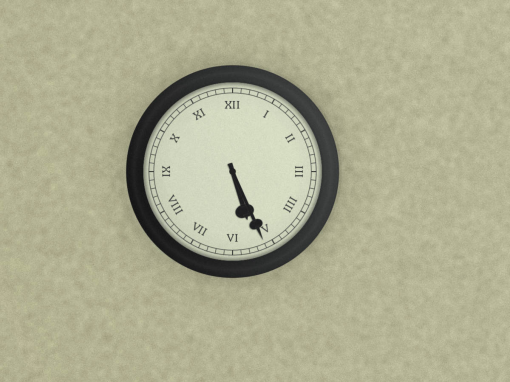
5:26
